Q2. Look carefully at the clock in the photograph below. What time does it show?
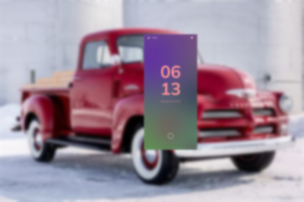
6:13
